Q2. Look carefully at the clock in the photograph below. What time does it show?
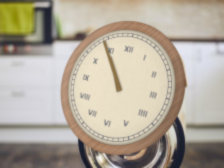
10:54
